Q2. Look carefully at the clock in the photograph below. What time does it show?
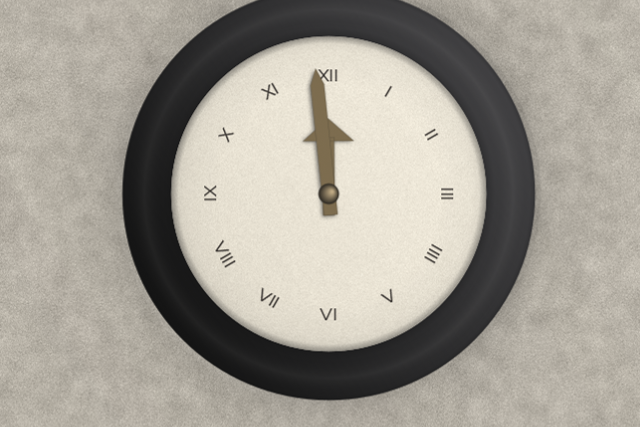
11:59
